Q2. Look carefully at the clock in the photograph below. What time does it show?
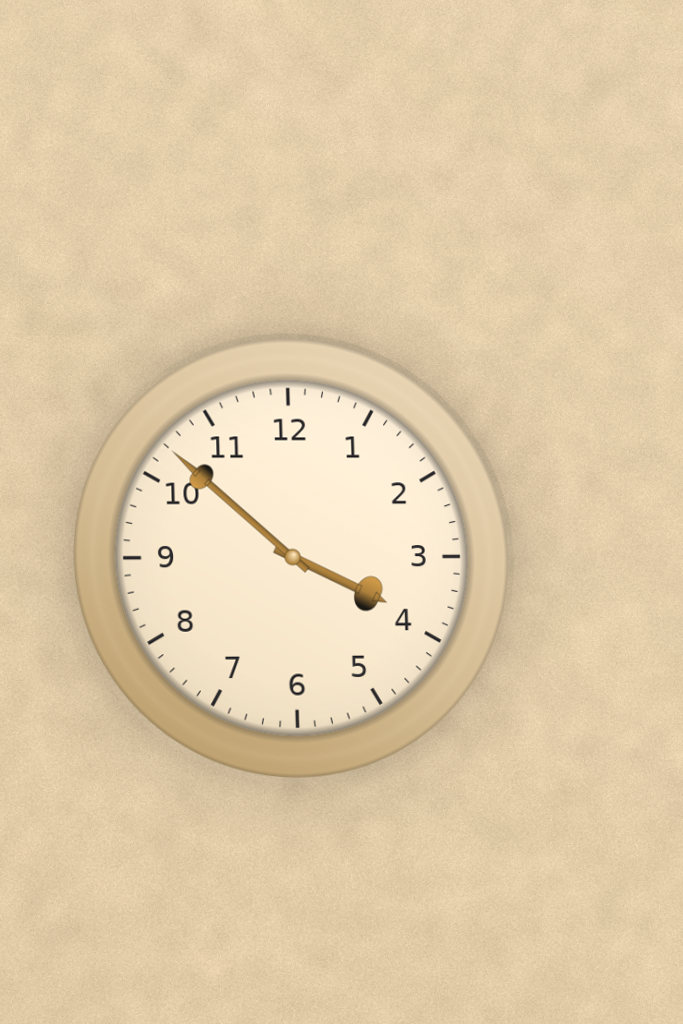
3:52
